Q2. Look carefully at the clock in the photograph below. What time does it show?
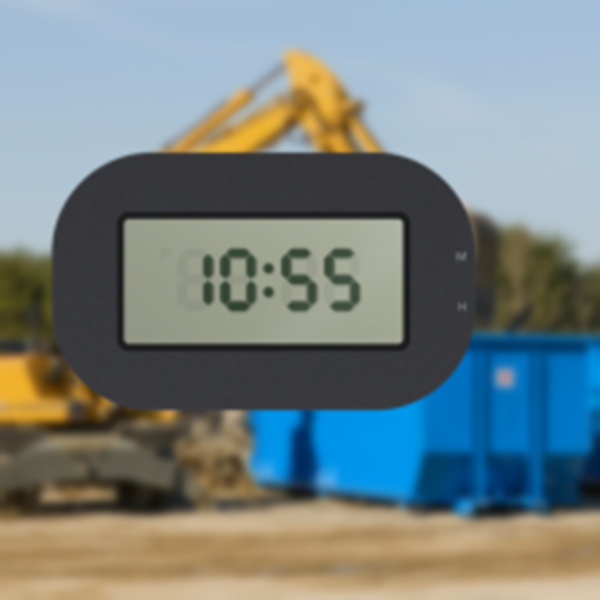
10:55
